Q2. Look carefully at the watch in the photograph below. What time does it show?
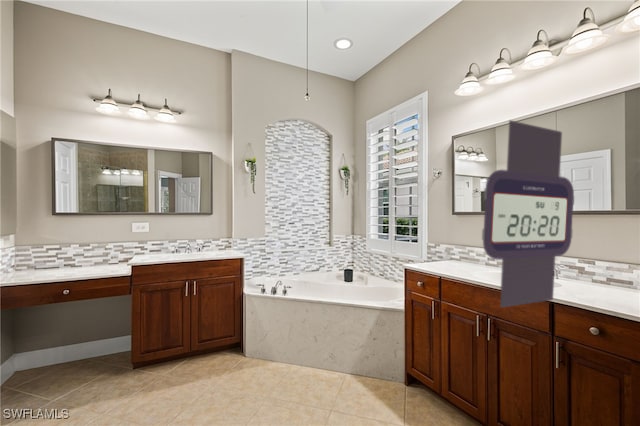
20:20
